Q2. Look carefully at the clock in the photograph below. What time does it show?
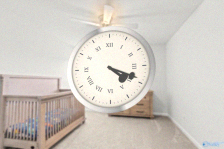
4:19
